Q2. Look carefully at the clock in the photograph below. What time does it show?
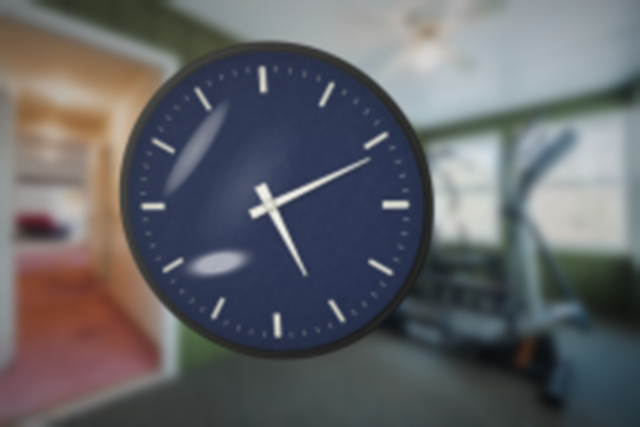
5:11
